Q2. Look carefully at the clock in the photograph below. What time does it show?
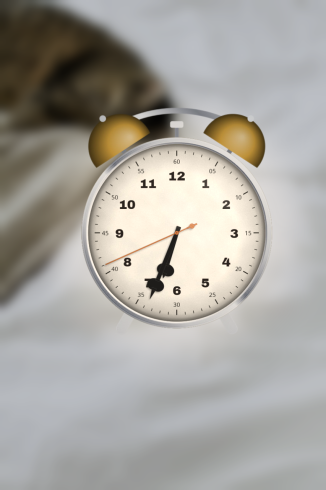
6:33:41
